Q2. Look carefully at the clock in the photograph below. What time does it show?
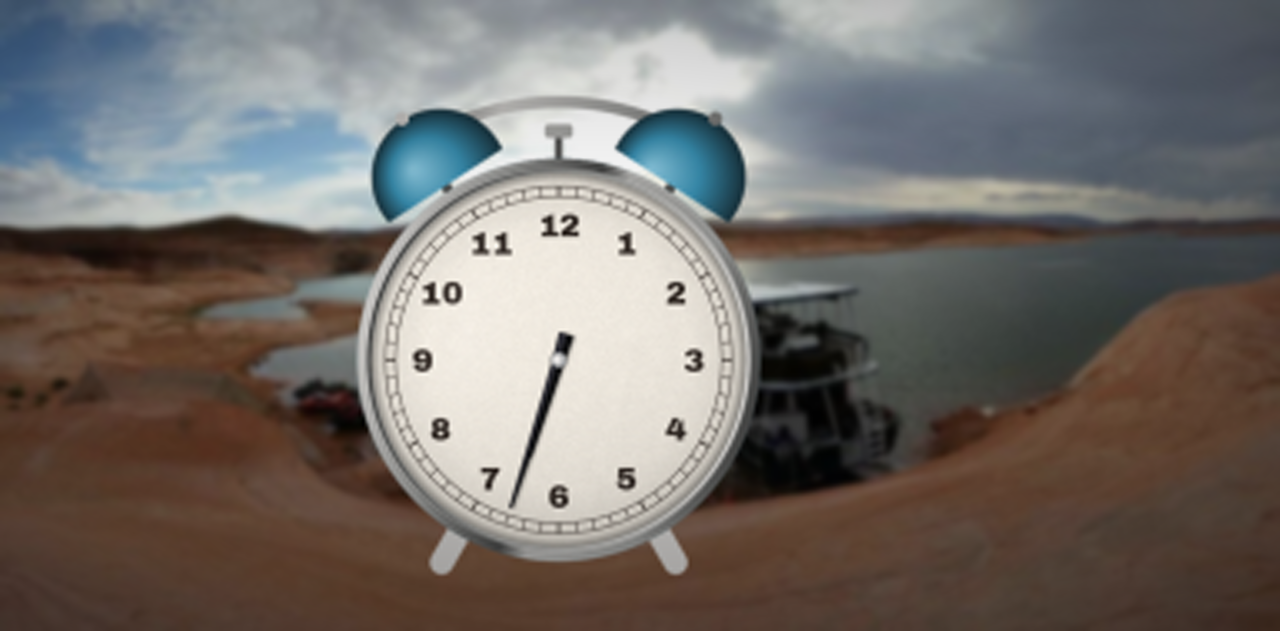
6:33
